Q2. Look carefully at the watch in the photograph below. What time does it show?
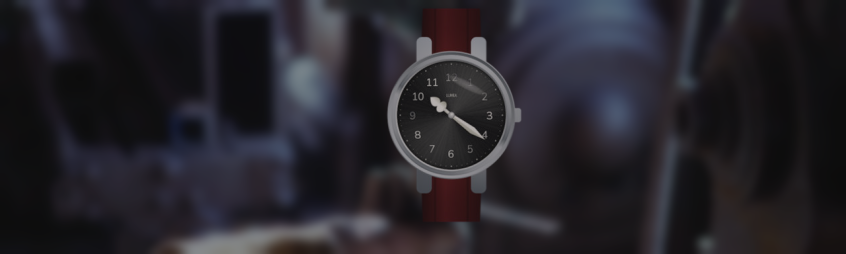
10:21
